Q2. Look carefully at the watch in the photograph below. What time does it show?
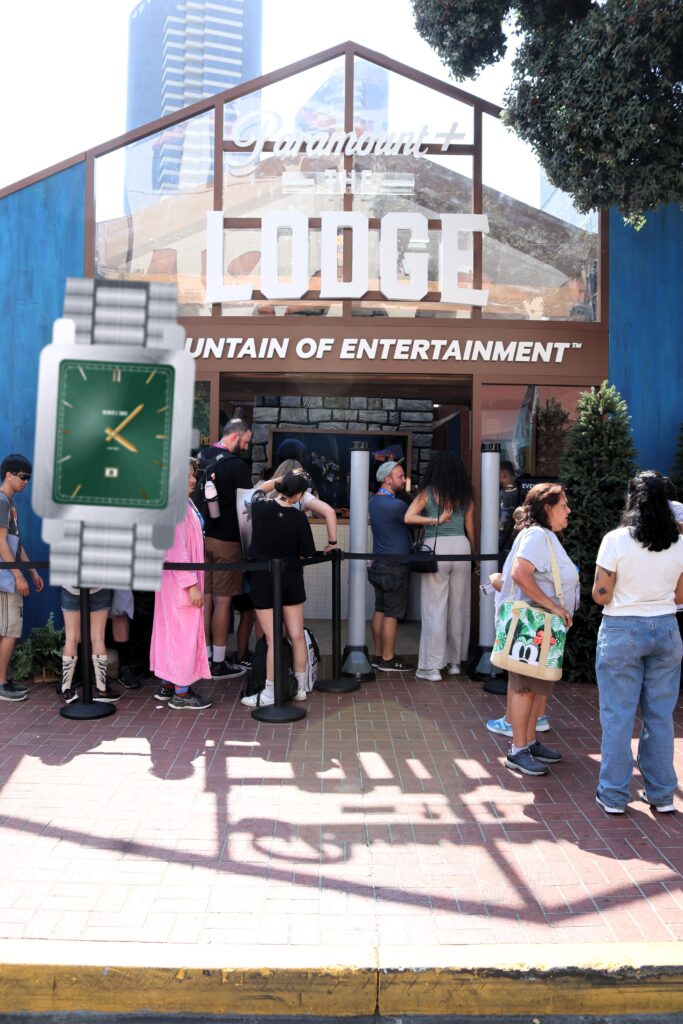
4:07
